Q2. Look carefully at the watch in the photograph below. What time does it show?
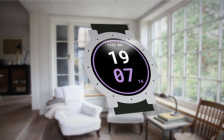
19:07
